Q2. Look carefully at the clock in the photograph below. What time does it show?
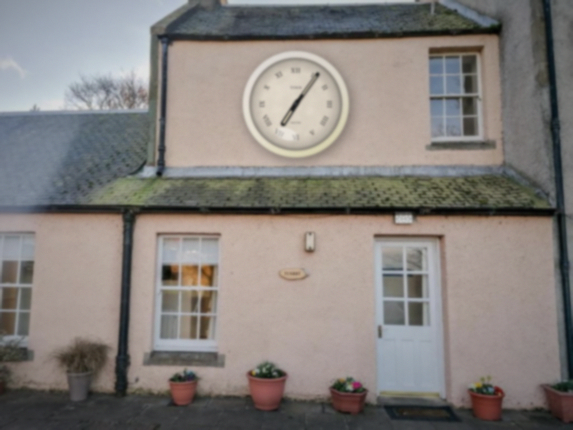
7:06
